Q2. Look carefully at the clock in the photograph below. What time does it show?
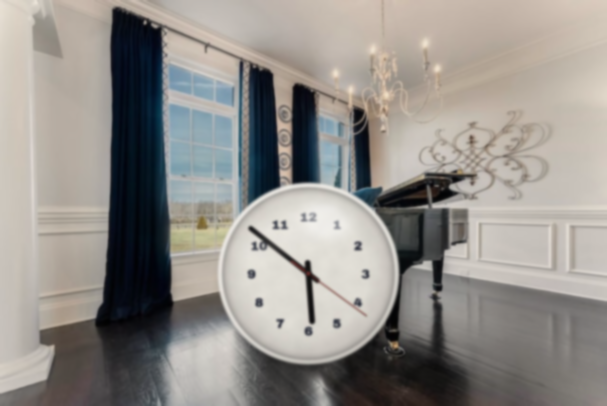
5:51:21
